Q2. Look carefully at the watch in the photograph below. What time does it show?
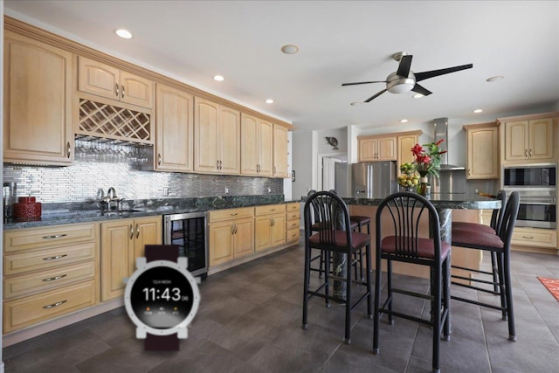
11:43
